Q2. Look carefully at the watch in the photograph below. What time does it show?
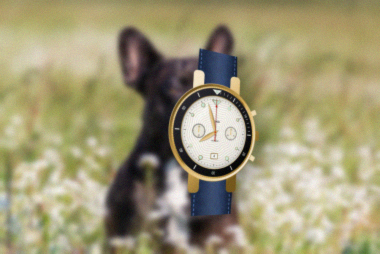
7:57
